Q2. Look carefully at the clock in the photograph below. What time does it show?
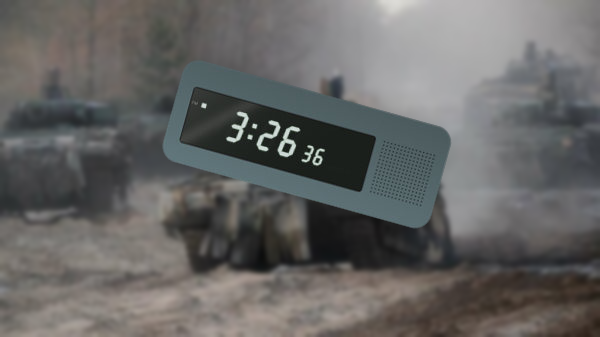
3:26:36
